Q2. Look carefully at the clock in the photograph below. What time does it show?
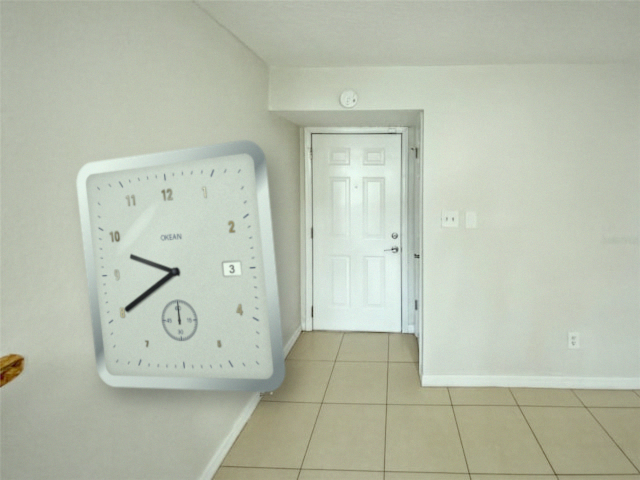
9:40
